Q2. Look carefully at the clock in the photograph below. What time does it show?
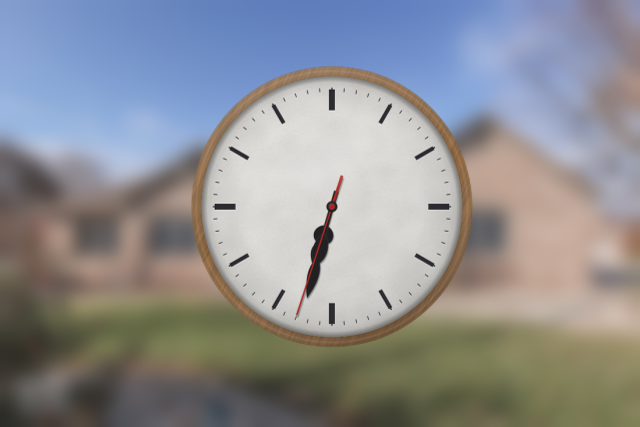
6:32:33
